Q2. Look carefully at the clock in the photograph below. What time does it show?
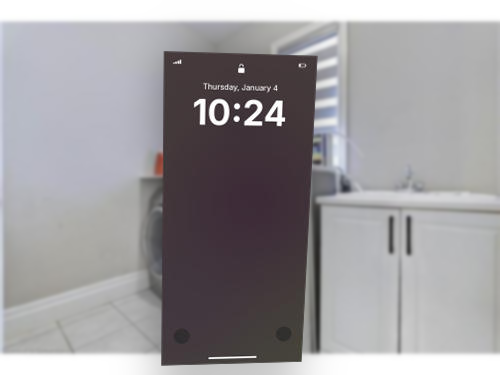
10:24
